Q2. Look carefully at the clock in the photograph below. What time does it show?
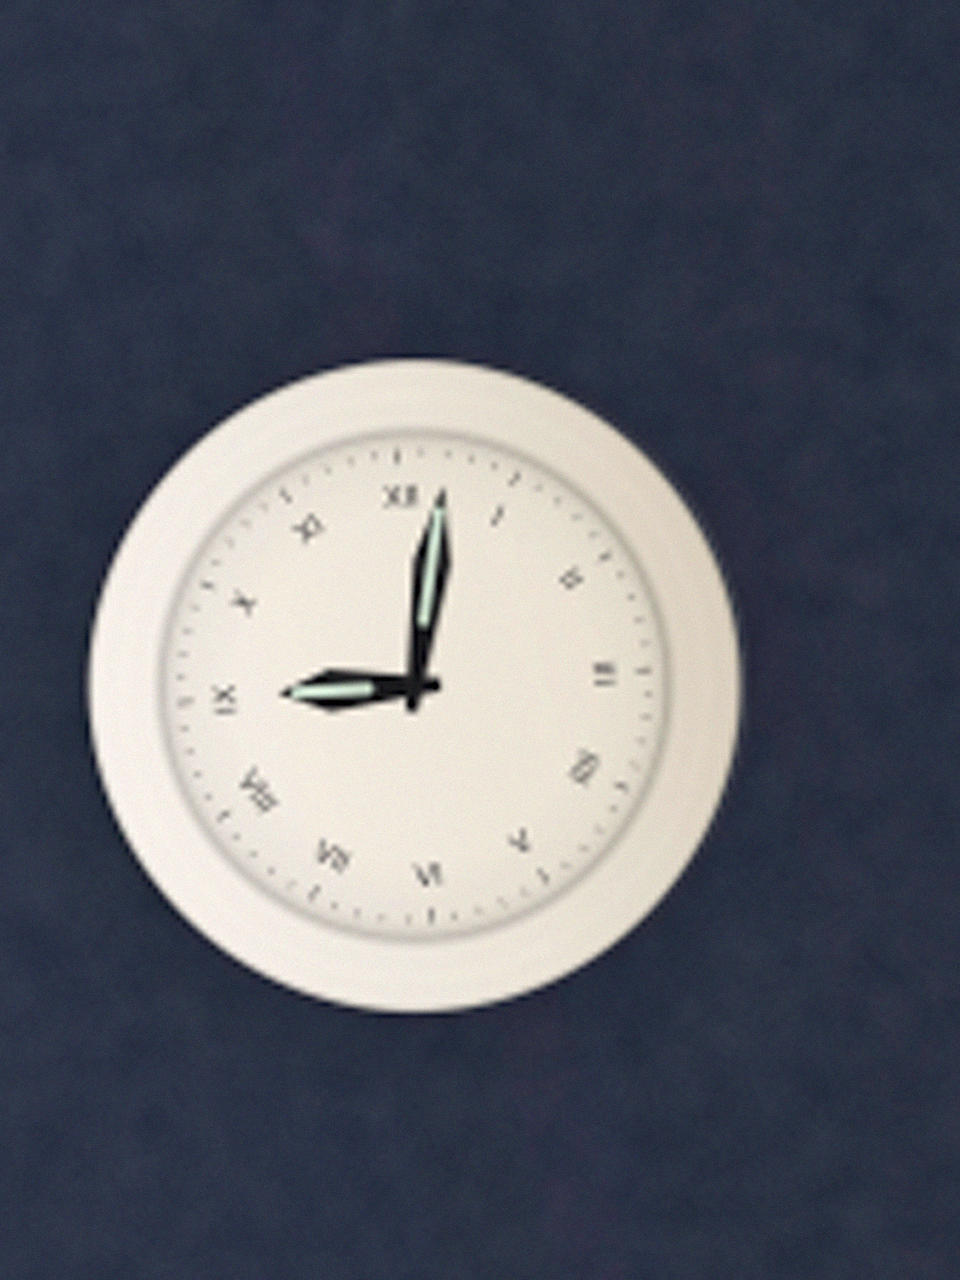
9:02
